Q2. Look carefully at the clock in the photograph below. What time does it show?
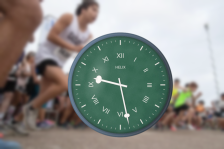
9:28
